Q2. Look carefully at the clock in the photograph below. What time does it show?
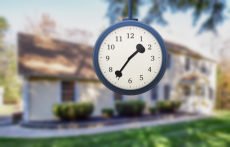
1:36
